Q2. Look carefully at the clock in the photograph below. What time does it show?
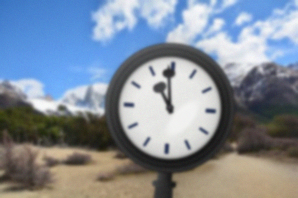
10:59
